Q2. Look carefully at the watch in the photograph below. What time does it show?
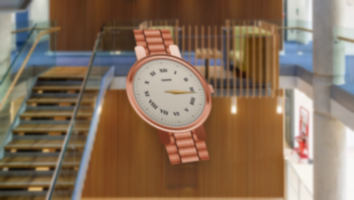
3:16
